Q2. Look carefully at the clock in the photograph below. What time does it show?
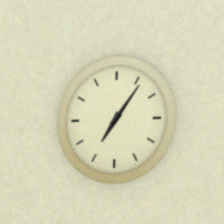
7:06
